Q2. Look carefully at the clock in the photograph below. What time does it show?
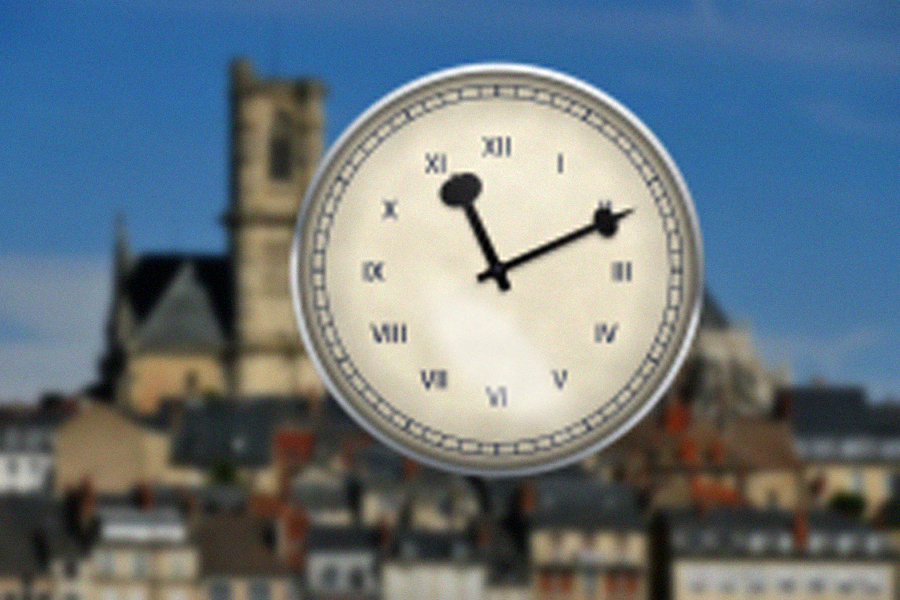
11:11
